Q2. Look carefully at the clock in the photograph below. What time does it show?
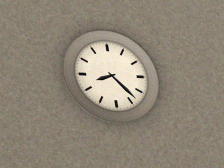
8:23
